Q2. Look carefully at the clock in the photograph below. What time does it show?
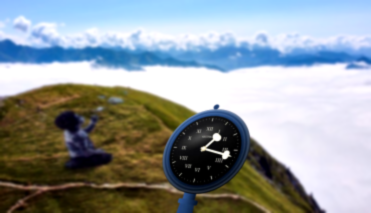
1:17
